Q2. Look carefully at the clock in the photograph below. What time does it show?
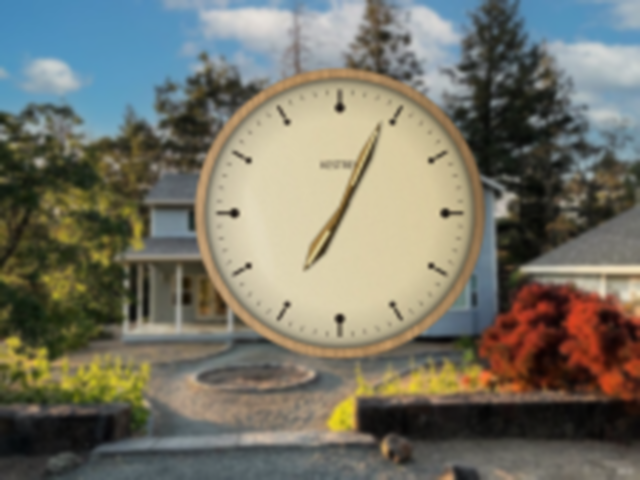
7:04
